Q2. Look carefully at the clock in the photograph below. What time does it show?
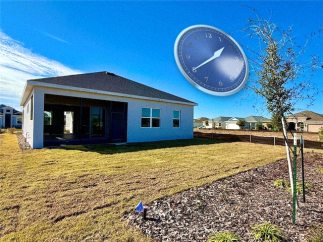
1:40
